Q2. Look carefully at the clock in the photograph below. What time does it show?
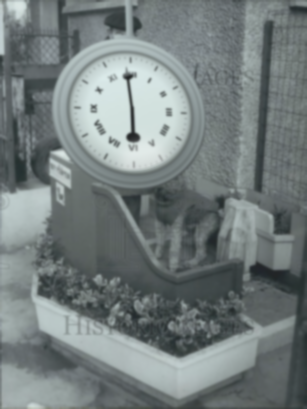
5:59
